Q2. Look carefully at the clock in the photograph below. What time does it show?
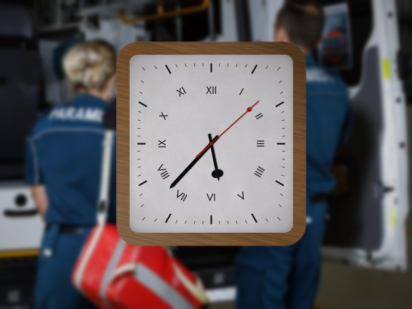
5:37:08
